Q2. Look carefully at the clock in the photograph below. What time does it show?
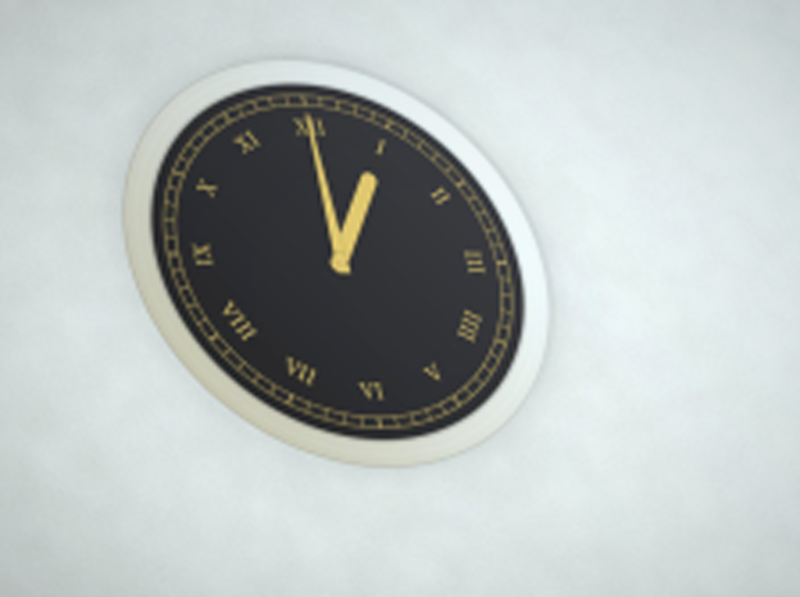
1:00
